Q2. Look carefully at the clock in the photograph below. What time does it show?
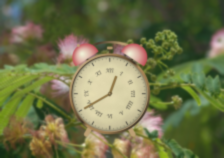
12:40
